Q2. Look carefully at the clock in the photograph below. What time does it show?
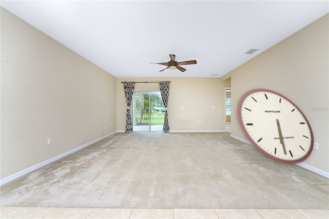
6:32
